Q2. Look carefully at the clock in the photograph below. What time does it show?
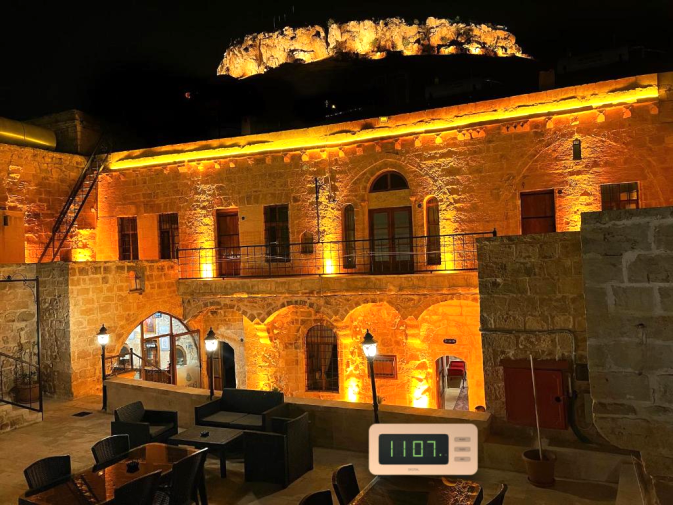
11:07
